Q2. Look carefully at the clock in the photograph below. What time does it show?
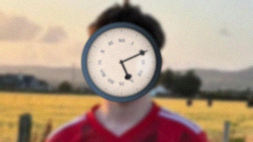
5:11
